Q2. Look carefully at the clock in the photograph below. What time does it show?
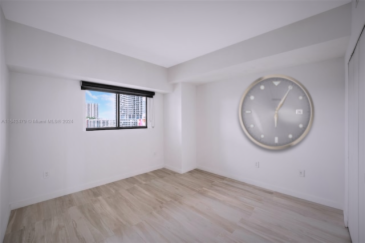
6:05
